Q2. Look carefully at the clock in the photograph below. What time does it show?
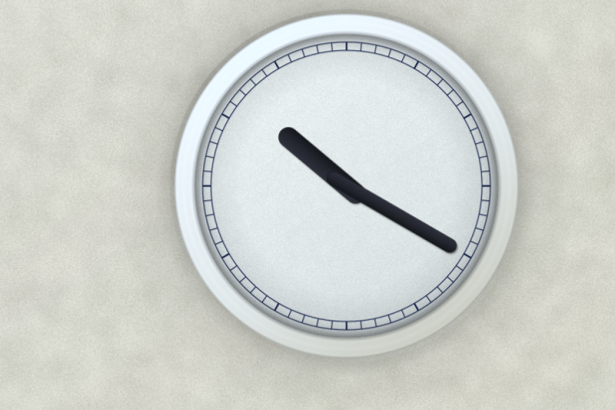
10:20
